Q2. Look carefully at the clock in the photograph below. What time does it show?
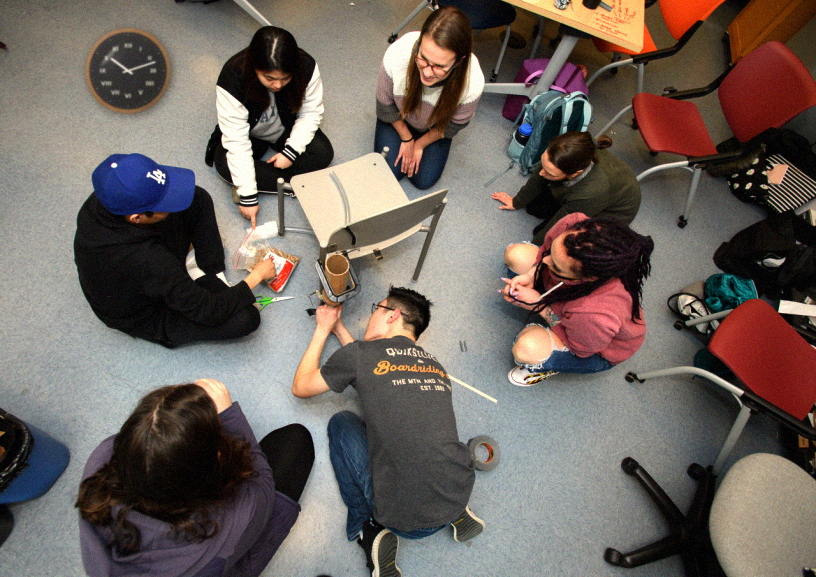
10:12
